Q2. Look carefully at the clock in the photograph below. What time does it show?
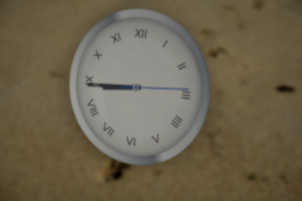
8:44:14
